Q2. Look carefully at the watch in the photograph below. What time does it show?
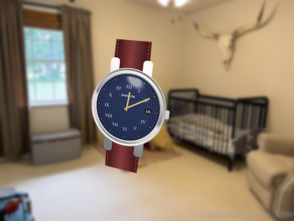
12:10
